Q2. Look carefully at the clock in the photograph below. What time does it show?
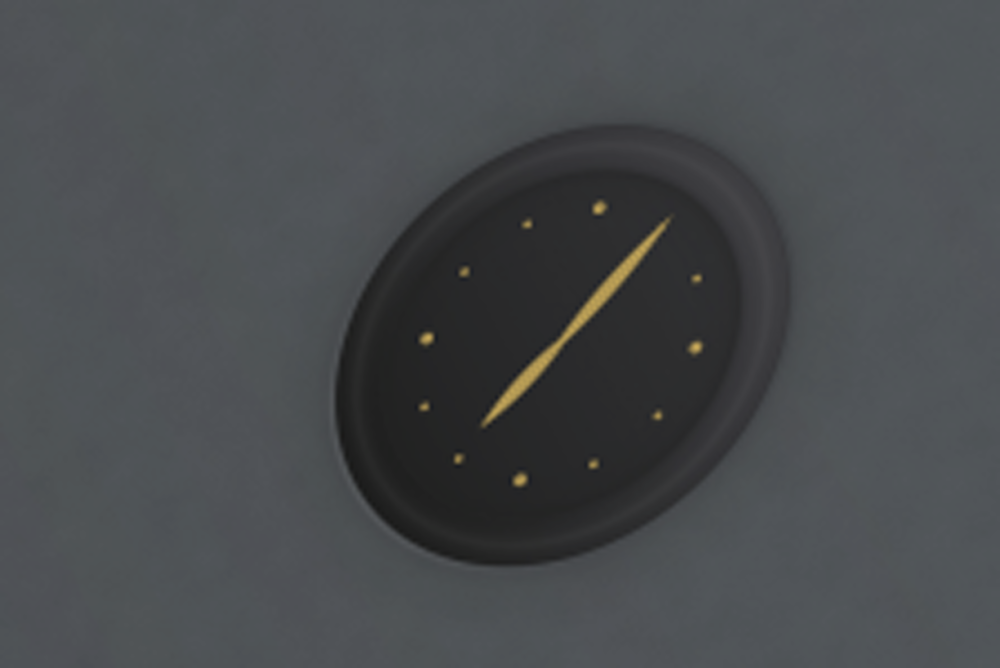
7:05
